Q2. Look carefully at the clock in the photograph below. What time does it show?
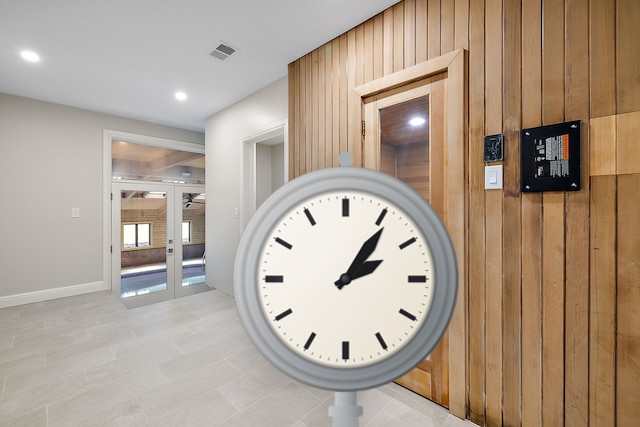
2:06
